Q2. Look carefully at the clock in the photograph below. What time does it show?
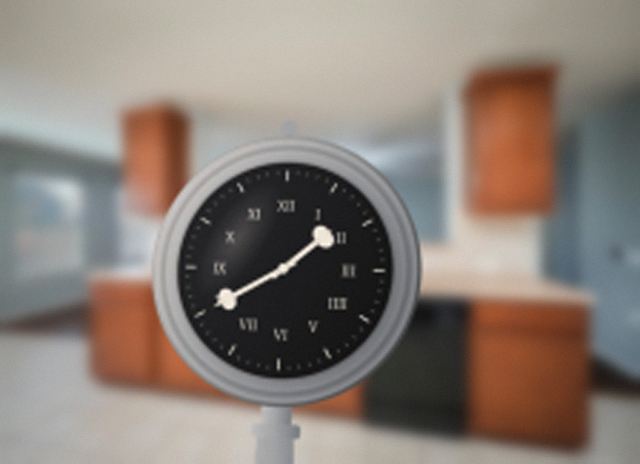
1:40
